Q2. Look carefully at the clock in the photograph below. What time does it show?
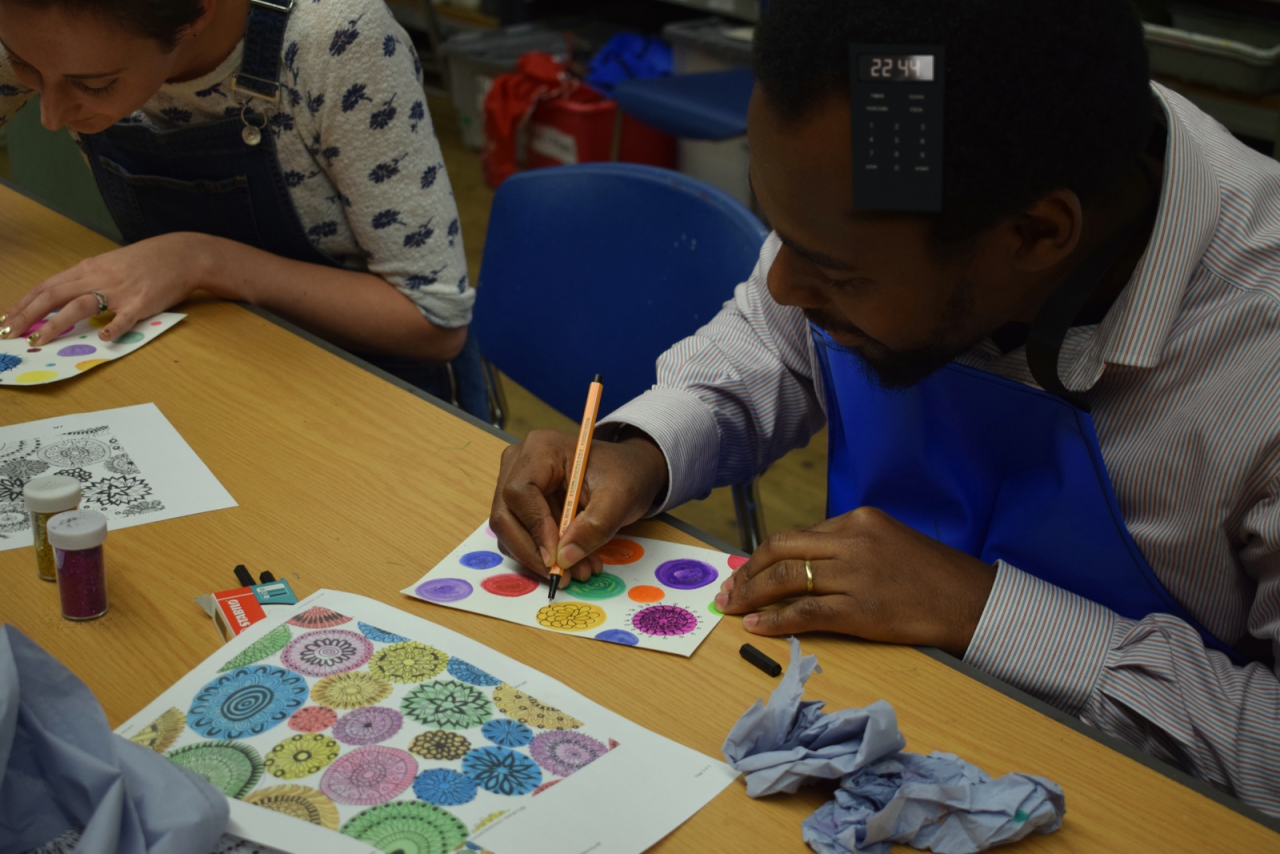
22:44
